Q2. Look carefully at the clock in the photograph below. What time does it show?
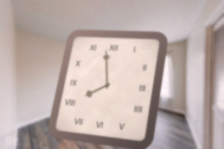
7:58
